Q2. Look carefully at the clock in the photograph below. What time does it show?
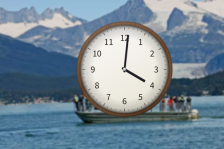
4:01
